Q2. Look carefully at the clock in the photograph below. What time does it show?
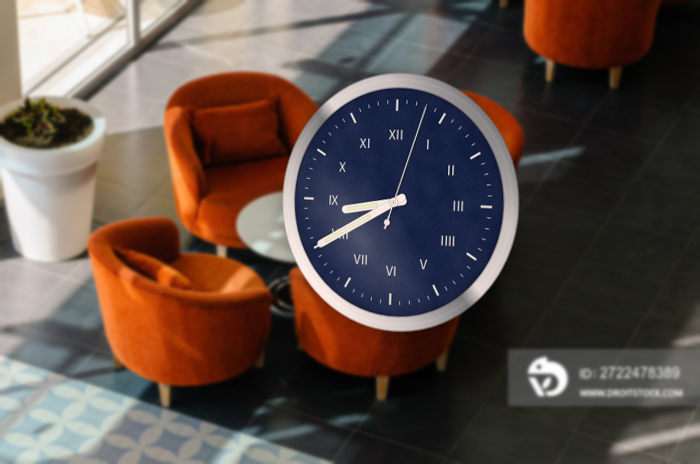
8:40:03
